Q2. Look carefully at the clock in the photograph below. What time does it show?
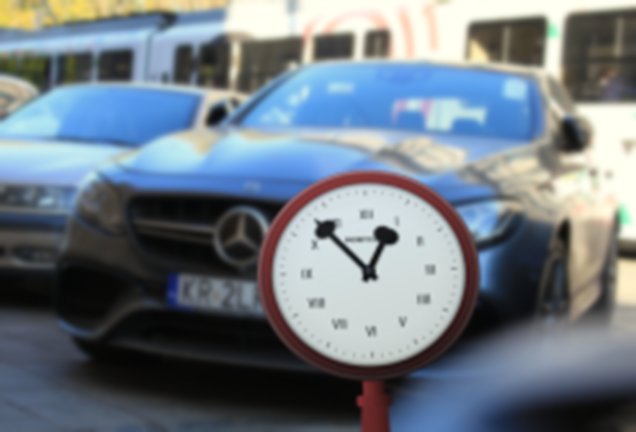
12:53
